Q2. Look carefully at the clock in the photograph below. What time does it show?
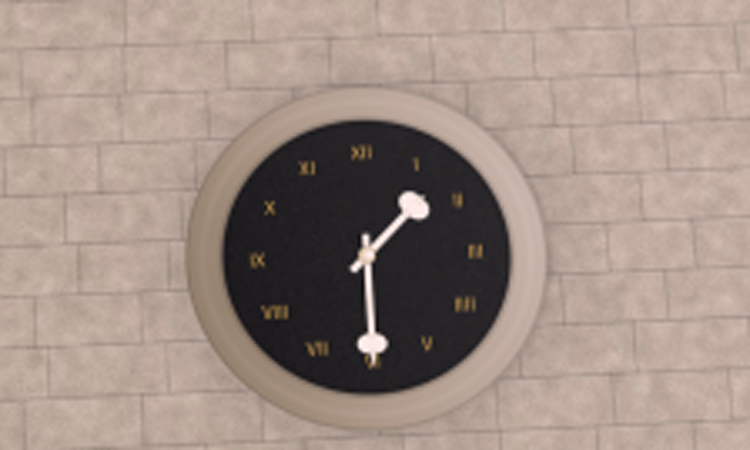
1:30
